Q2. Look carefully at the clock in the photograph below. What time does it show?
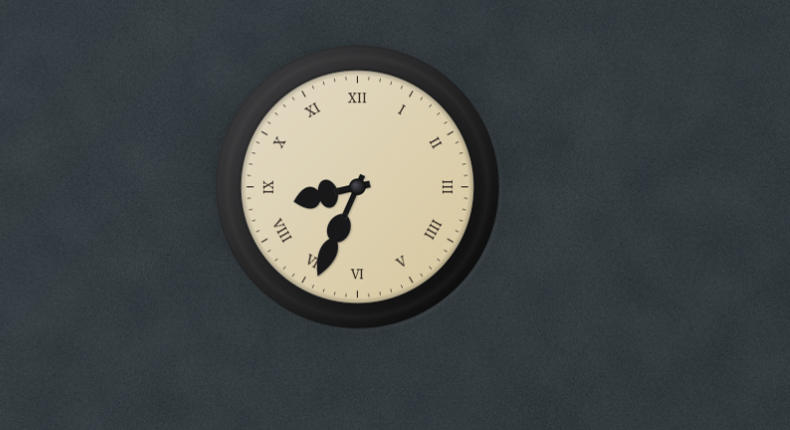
8:34
